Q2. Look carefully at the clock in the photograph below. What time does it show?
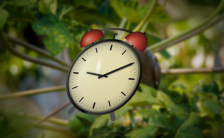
9:10
